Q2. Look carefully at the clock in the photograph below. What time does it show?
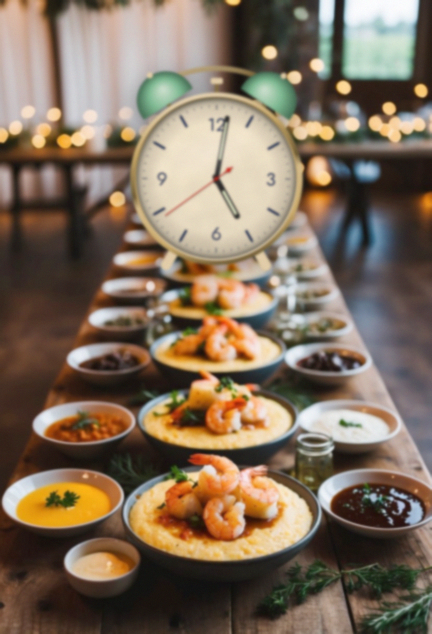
5:01:39
